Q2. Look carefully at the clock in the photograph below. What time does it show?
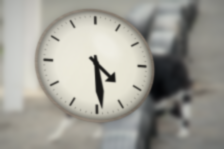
4:29
